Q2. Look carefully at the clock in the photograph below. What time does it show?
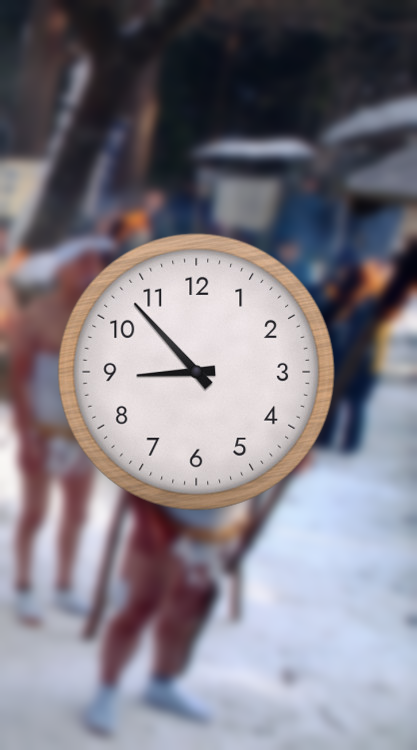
8:53
